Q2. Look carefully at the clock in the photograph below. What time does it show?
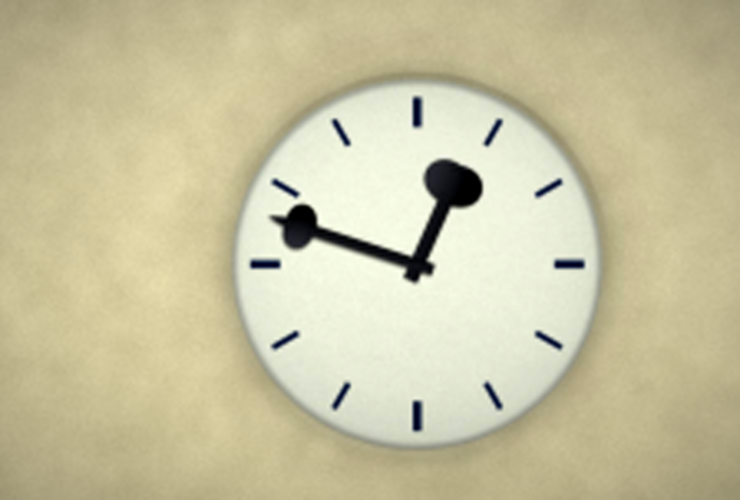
12:48
